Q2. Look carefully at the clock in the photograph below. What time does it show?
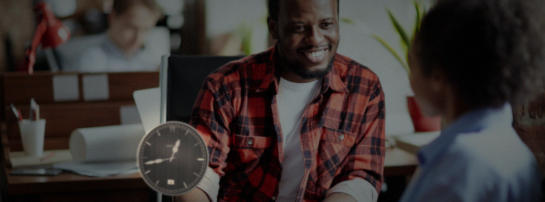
12:43
